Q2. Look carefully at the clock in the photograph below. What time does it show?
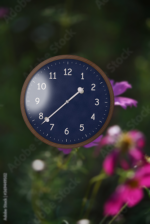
1:38
